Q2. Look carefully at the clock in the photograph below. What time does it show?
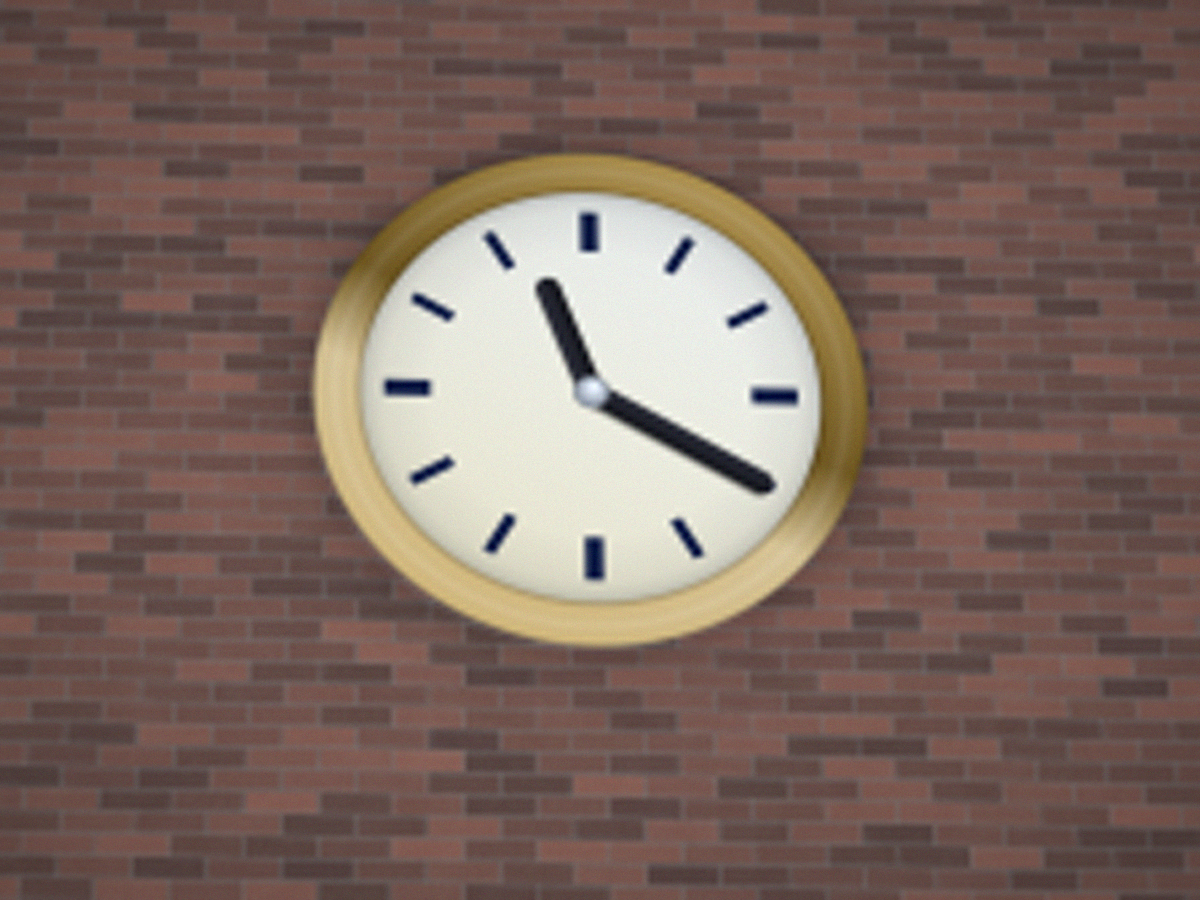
11:20
